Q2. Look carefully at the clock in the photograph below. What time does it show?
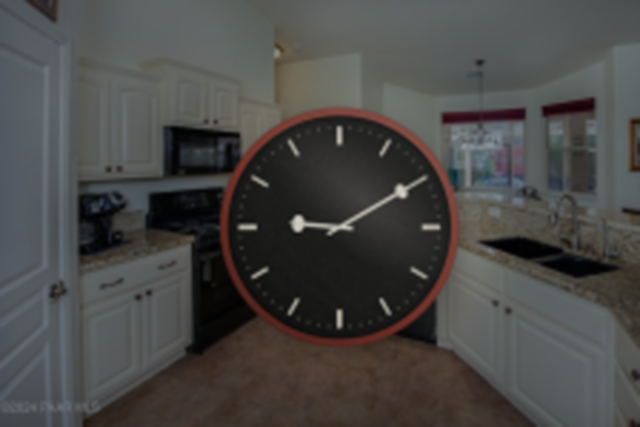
9:10
